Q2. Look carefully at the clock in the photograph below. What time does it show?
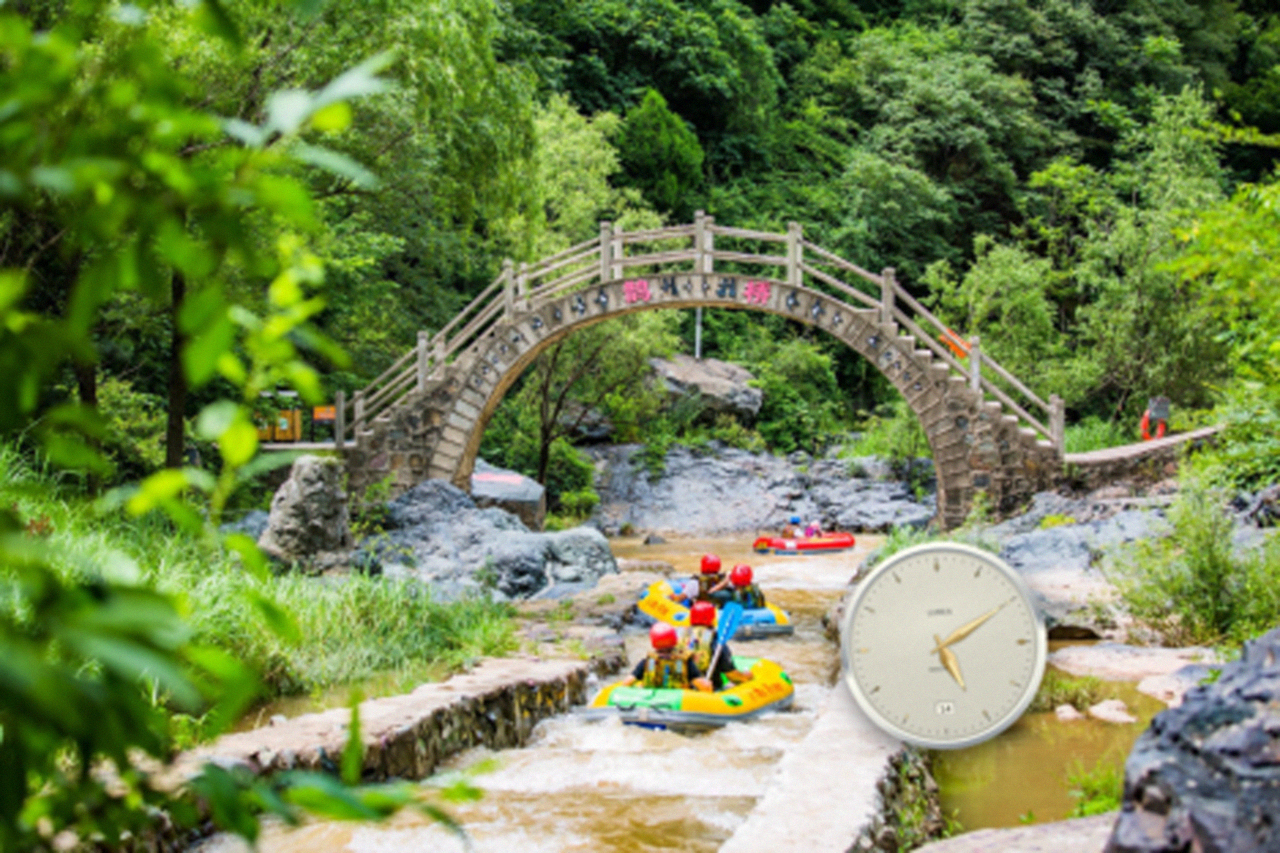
5:10
